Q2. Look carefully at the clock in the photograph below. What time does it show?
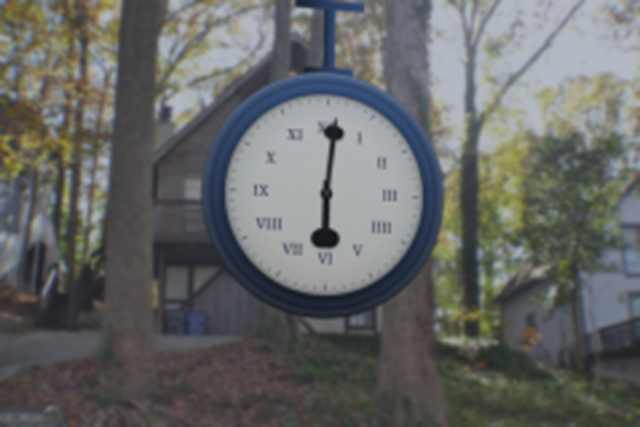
6:01
